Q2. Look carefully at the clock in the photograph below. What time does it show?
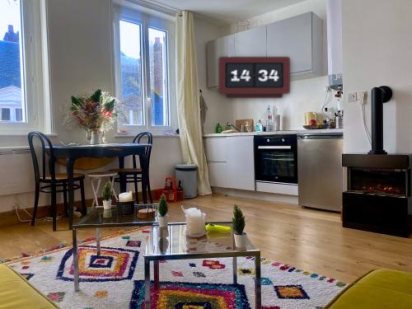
14:34
